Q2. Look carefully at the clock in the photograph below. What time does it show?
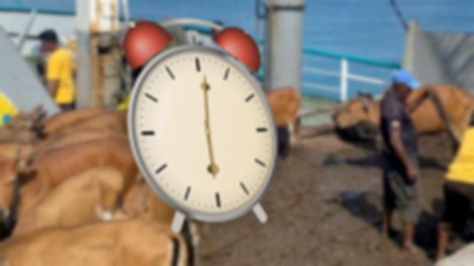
6:01
